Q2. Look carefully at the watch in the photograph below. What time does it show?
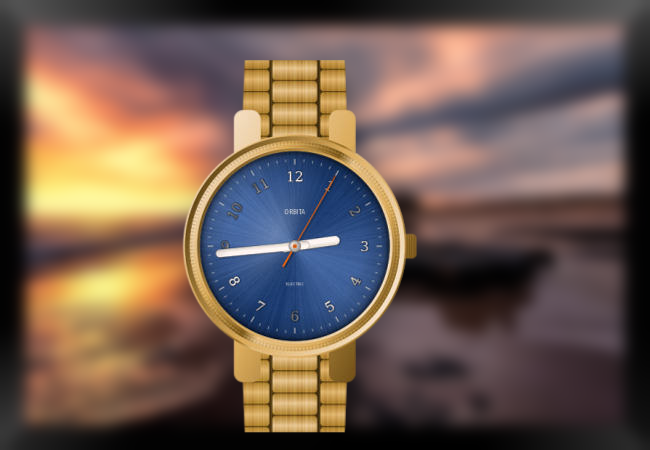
2:44:05
